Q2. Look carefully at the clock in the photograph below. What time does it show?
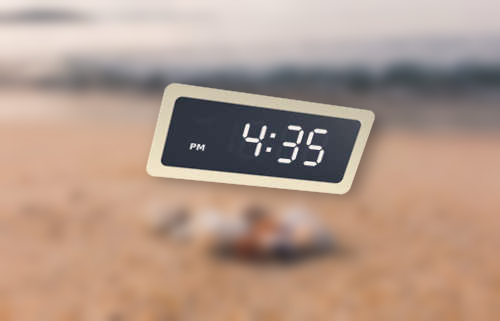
4:35
